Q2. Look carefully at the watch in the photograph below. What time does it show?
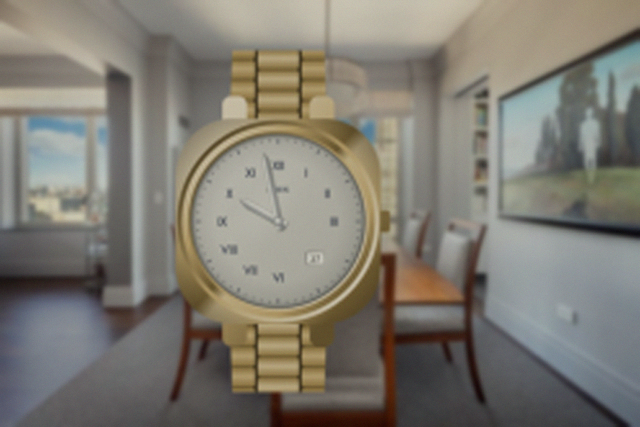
9:58
